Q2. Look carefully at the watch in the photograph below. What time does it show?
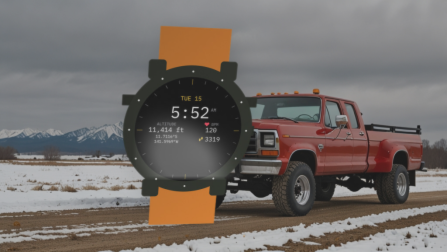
5:52
